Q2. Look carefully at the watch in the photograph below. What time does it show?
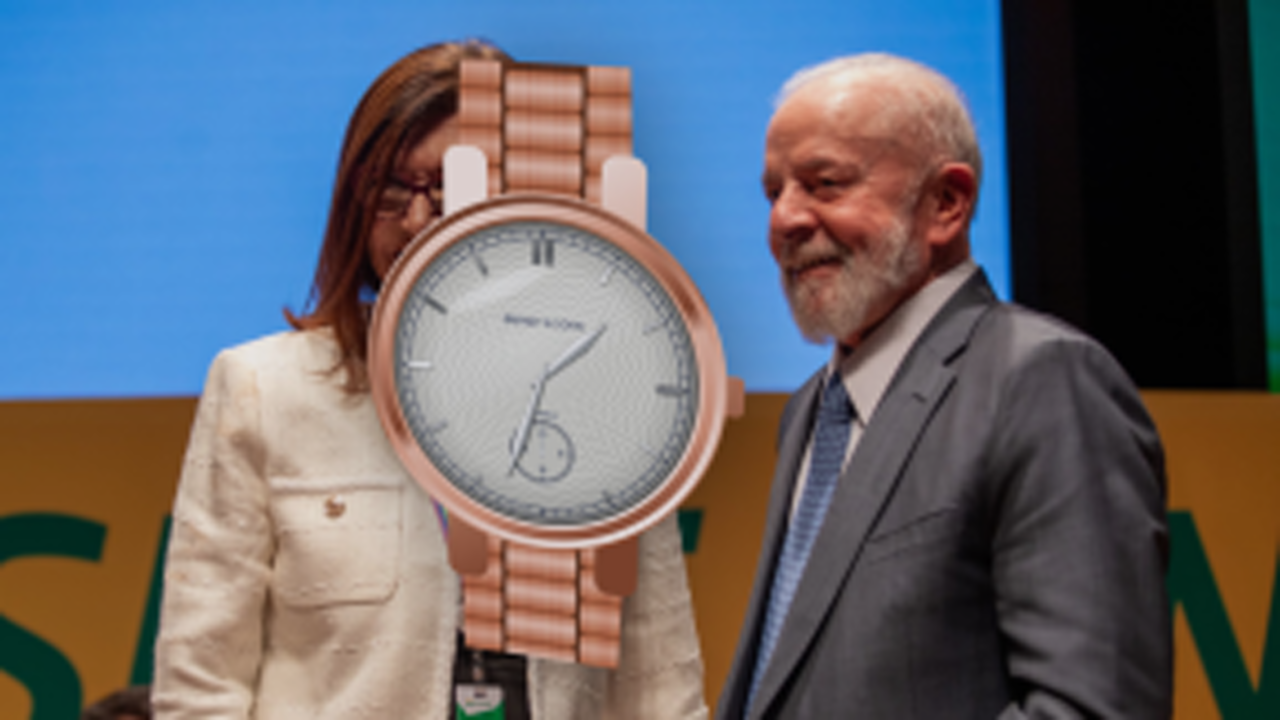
1:33
